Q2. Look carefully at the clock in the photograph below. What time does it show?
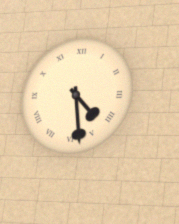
4:28
